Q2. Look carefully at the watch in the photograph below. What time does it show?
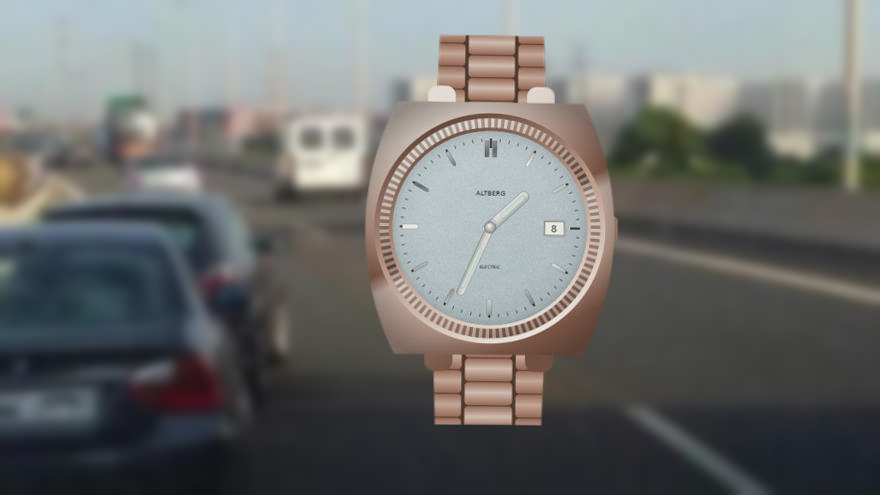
1:34
